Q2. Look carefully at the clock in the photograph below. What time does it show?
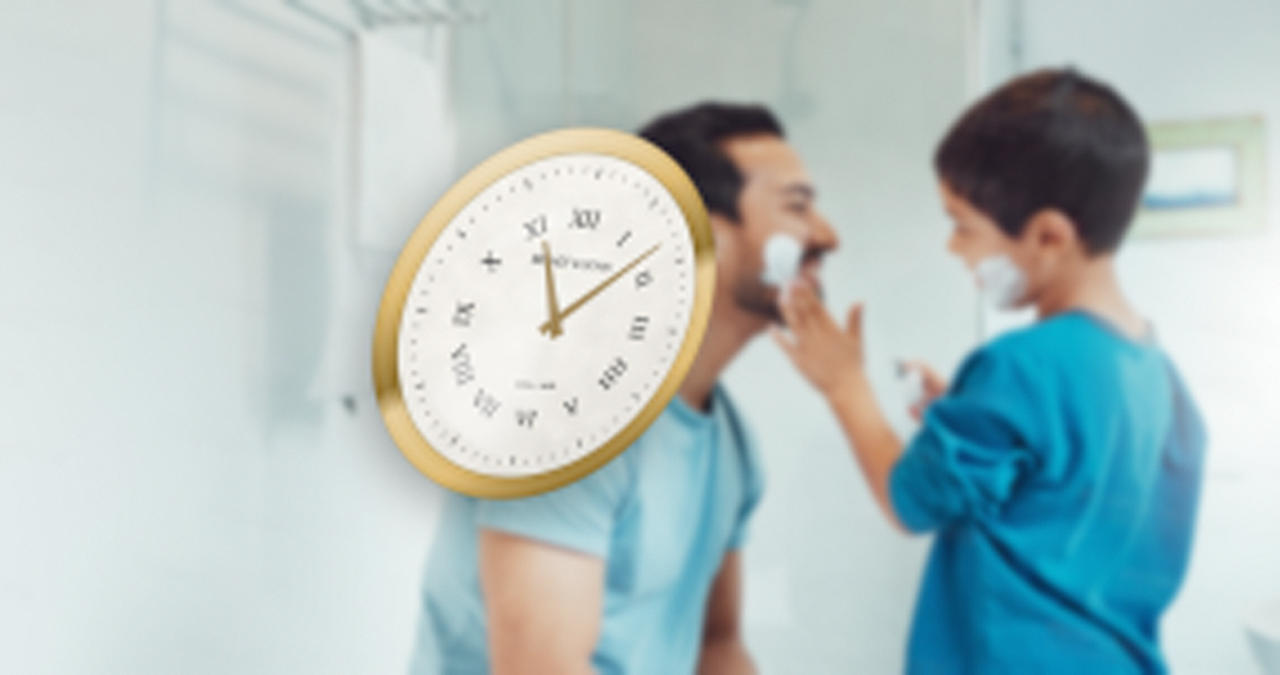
11:08
